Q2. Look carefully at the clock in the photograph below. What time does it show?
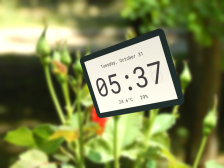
5:37
